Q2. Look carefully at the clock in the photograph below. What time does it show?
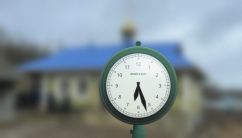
6:27
